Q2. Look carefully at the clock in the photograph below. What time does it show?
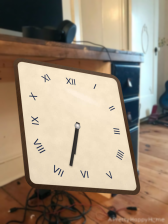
6:33
